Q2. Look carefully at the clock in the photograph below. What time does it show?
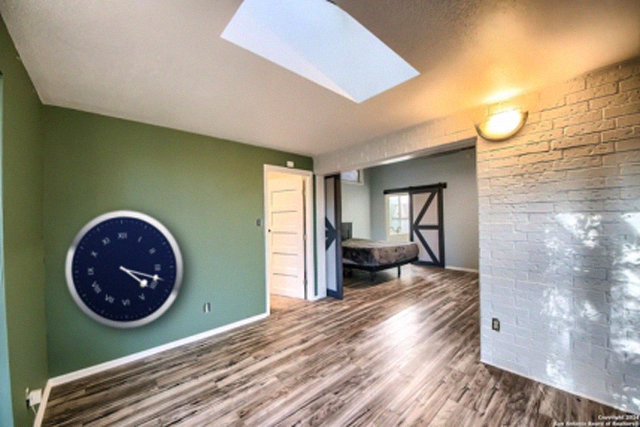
4:18
